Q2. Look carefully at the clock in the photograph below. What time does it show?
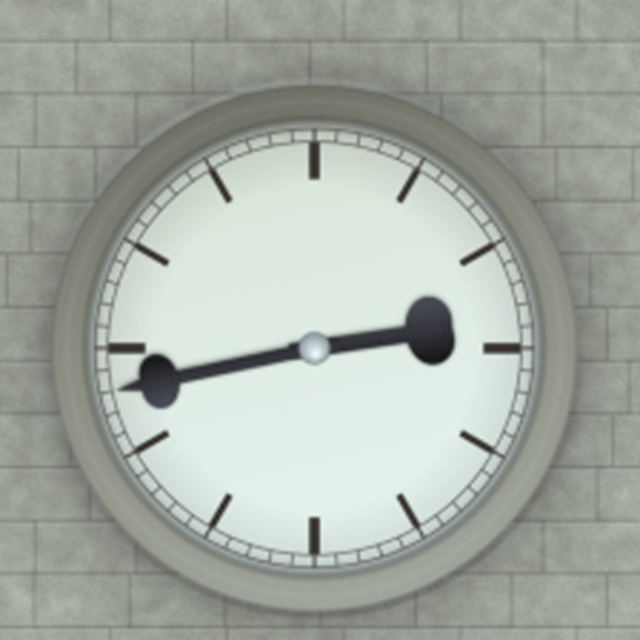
2:43
